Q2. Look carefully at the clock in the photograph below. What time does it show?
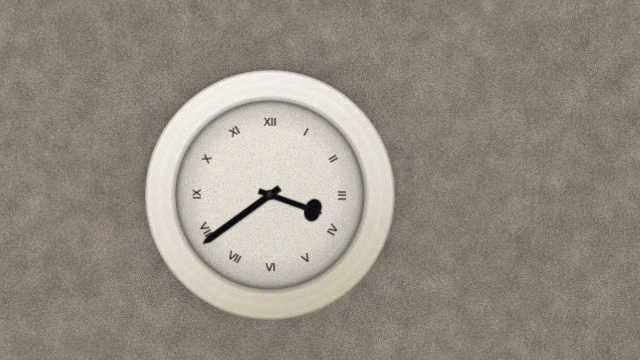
3:39
